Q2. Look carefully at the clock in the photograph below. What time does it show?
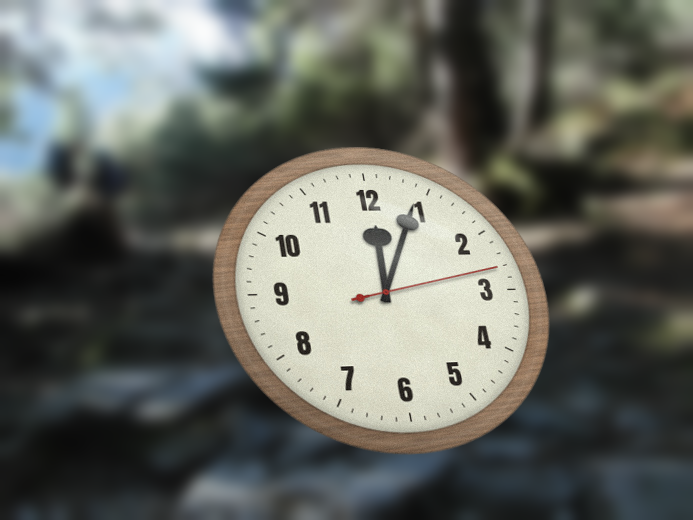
12:04:13
